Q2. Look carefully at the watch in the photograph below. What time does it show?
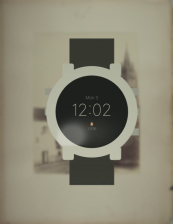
12:02
